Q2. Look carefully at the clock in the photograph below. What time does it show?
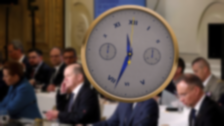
11:33
